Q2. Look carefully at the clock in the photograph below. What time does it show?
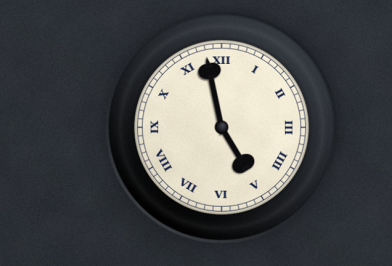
4:58
